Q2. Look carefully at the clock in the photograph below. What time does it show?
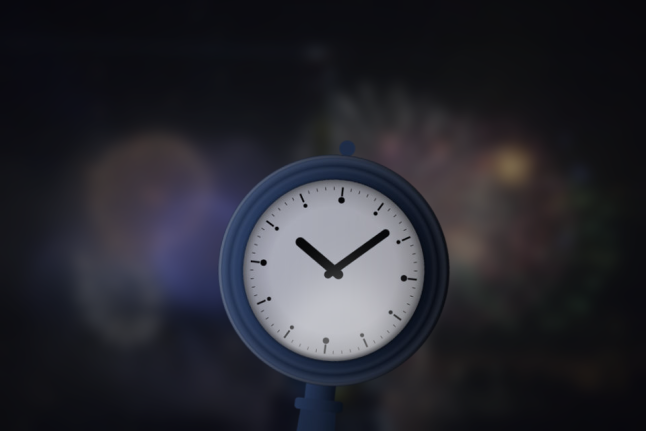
10:08
